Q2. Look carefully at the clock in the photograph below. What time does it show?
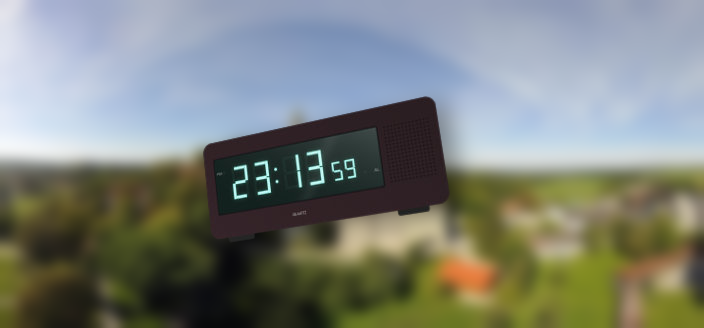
23:13:59
